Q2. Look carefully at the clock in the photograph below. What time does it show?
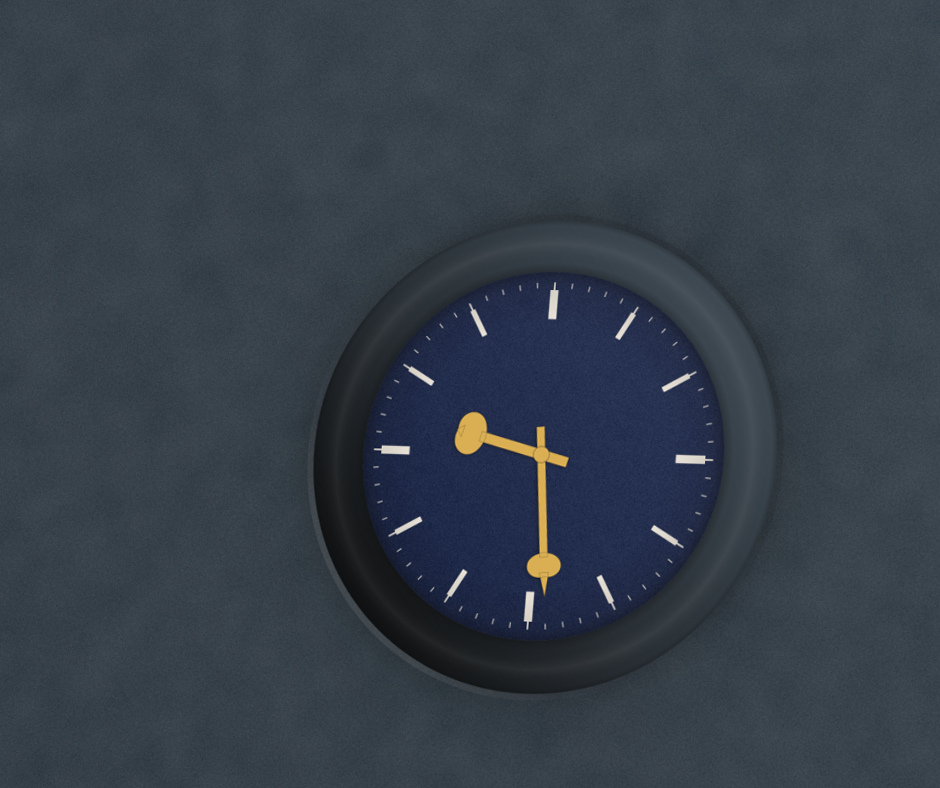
9:29
